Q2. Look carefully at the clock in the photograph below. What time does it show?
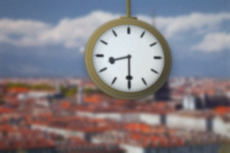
8:30
